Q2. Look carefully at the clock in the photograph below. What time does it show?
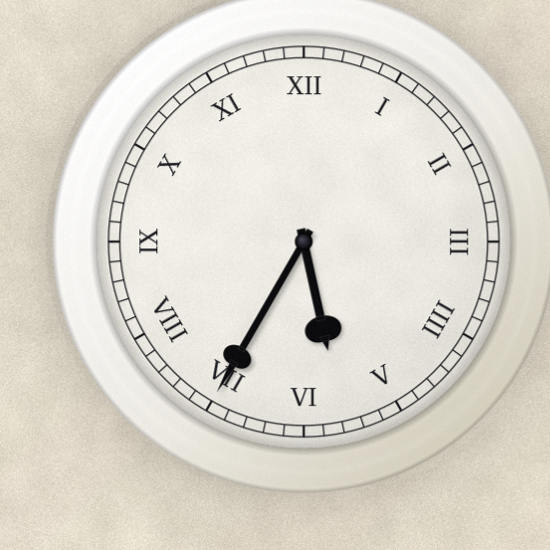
5:35
